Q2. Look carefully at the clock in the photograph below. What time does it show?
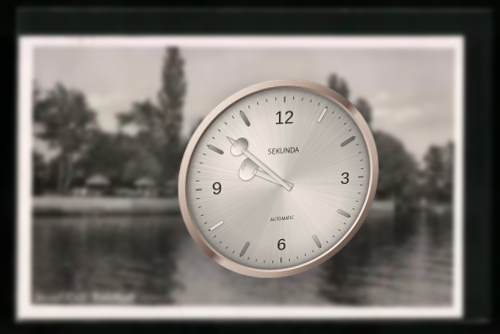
9:52
